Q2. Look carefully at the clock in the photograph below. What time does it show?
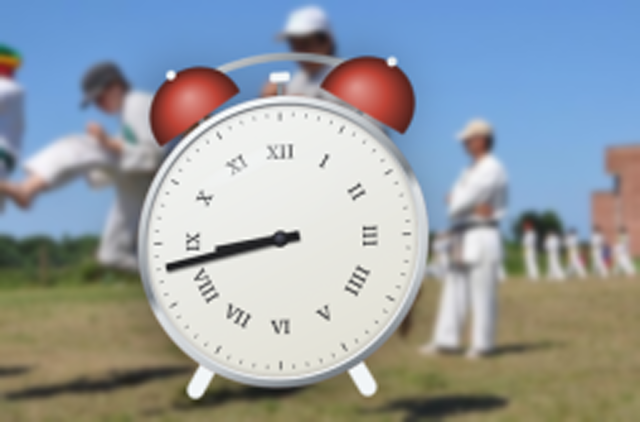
8:43
